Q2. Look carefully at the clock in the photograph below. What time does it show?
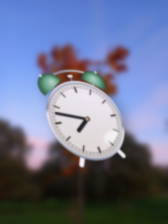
7:48
